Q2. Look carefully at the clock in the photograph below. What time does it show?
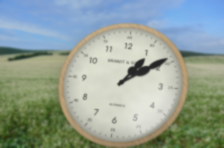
1:09
